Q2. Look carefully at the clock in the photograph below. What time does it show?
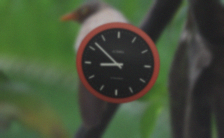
8:52
